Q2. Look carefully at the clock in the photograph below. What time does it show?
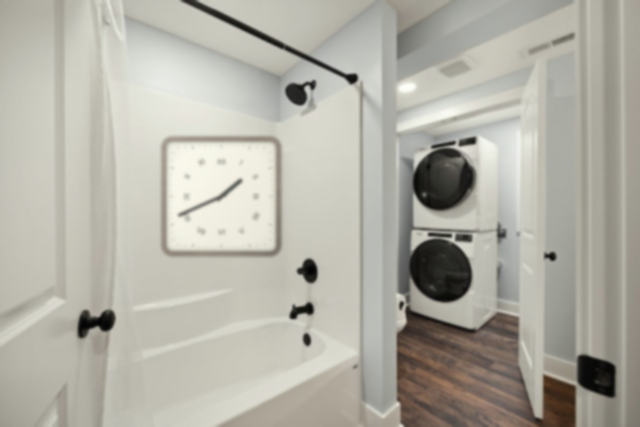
1:41
